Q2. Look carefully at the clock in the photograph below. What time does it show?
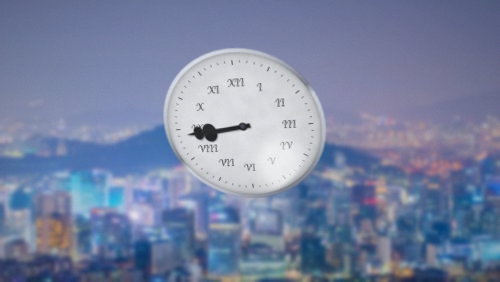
8:44
